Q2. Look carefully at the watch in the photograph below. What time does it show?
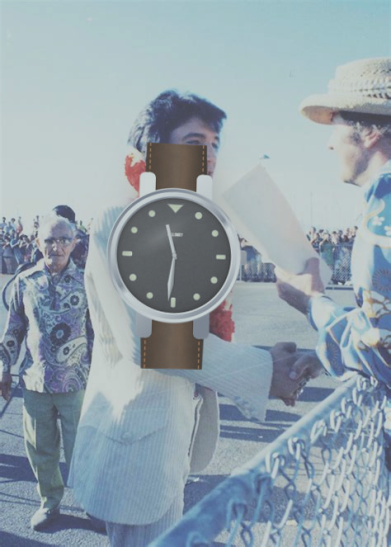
11:31
